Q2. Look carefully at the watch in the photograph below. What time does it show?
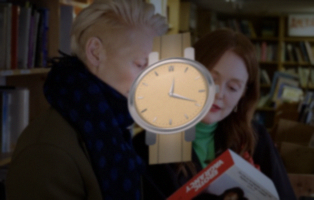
12:19
